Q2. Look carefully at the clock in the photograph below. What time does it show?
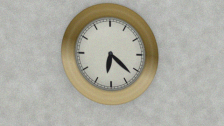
6:22
